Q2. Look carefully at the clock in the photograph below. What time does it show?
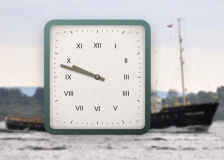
9:48
